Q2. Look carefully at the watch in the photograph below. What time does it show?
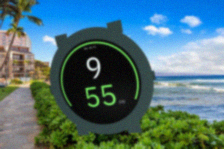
9:55
